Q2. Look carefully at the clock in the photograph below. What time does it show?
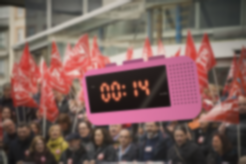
0:14
